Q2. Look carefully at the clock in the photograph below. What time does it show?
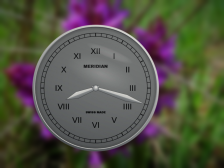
8:18
